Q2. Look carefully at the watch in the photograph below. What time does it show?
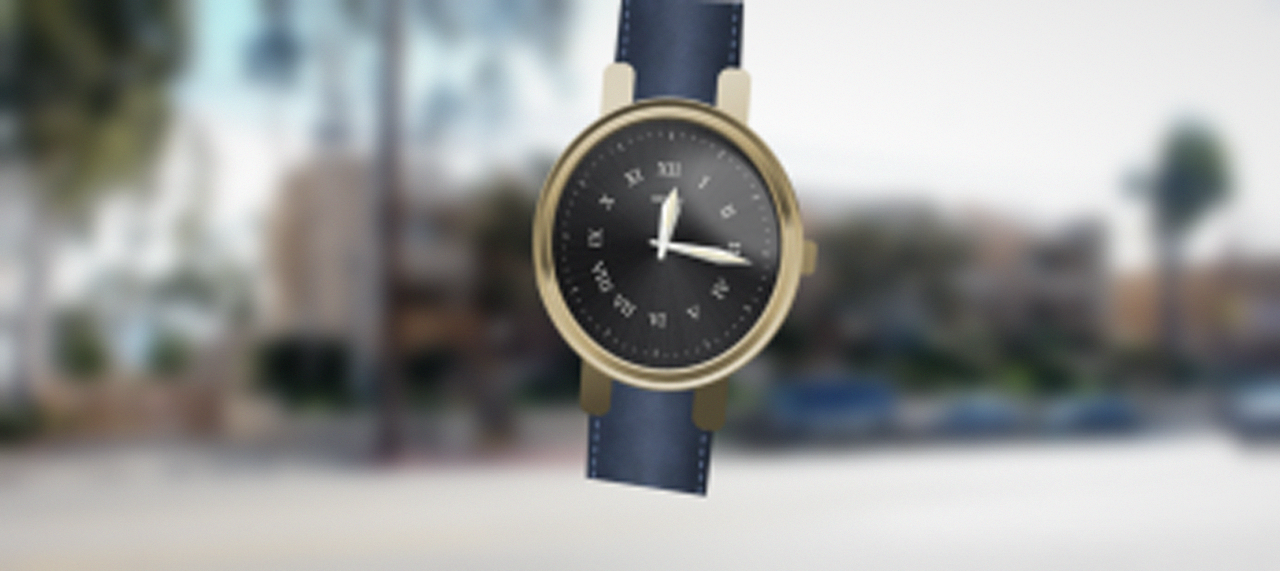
12:16
